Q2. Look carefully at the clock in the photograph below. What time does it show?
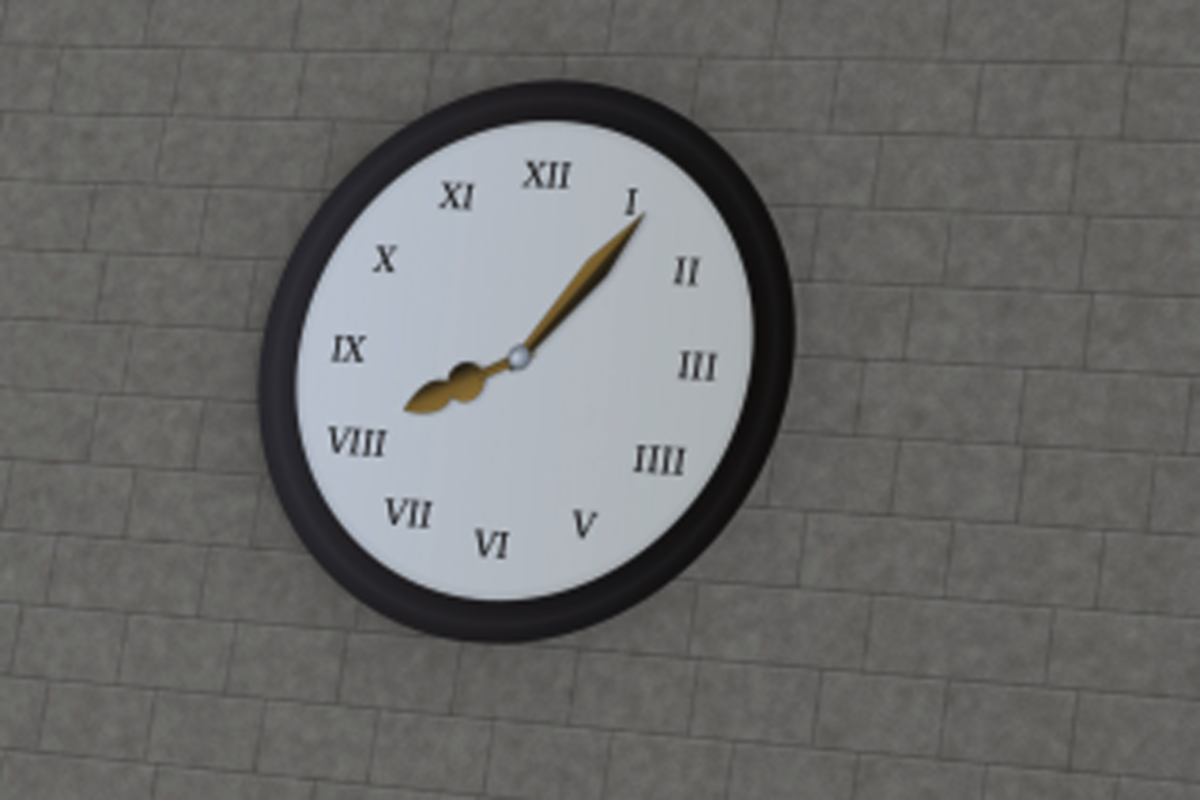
8:06
